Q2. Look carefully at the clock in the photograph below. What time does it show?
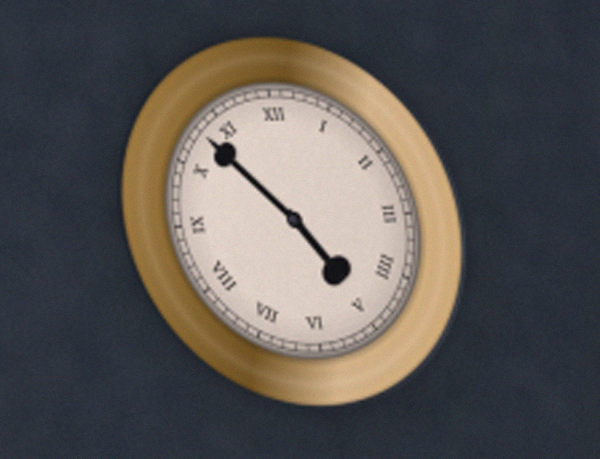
4:53
